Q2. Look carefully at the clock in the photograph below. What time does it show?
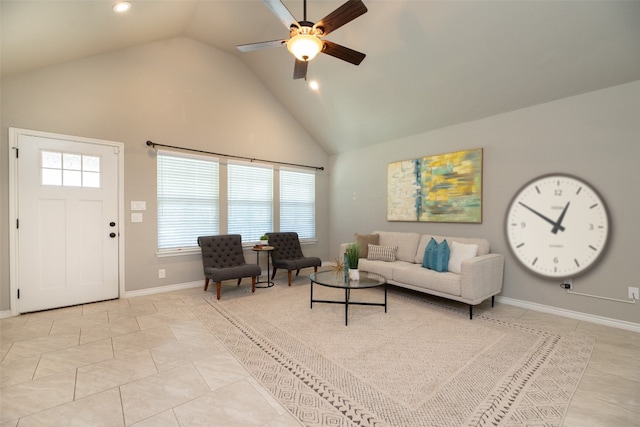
12:50
